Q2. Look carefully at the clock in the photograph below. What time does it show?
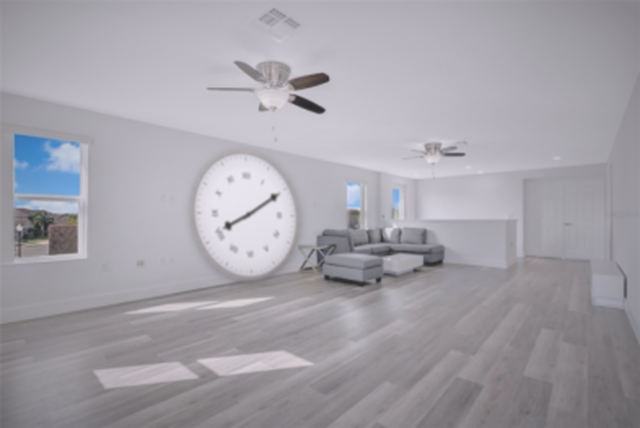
8:10
